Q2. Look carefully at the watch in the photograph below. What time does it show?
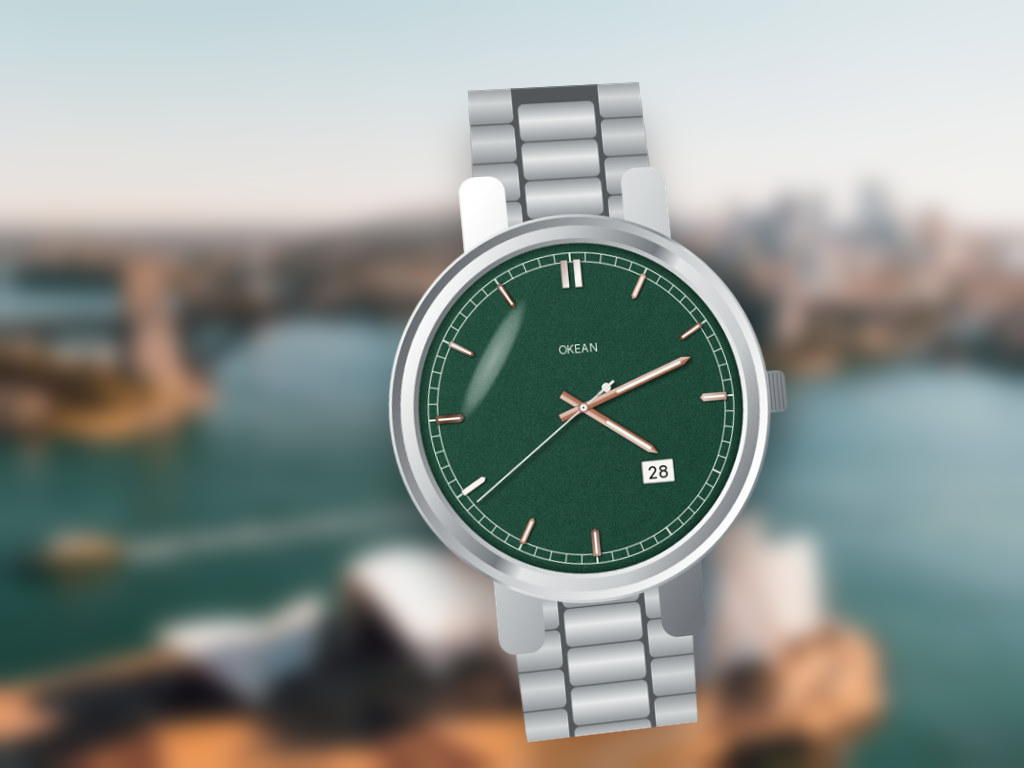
4:11:39
